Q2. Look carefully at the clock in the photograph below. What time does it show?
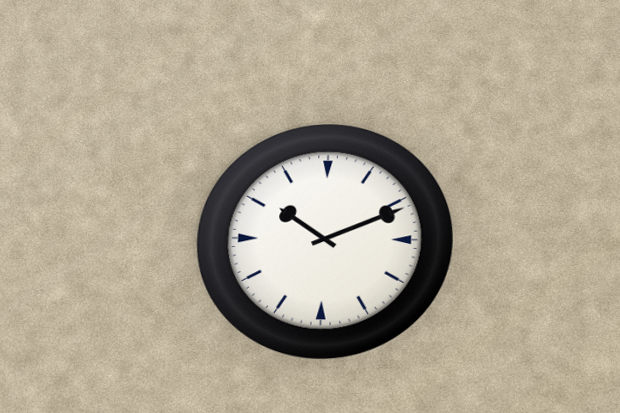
10:11
